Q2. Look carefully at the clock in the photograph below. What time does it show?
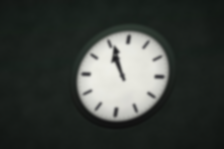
10:56
